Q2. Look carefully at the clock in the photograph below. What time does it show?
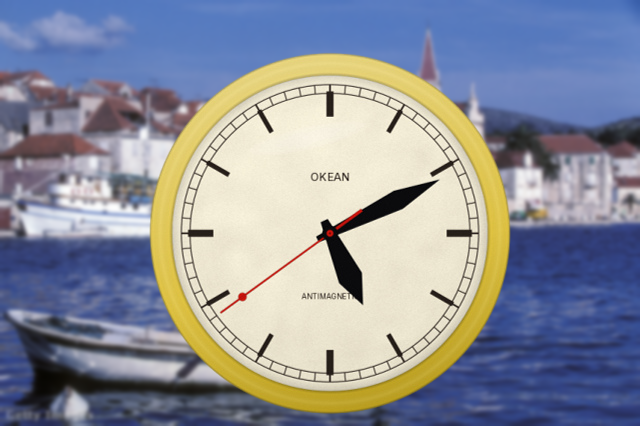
5:10:39
